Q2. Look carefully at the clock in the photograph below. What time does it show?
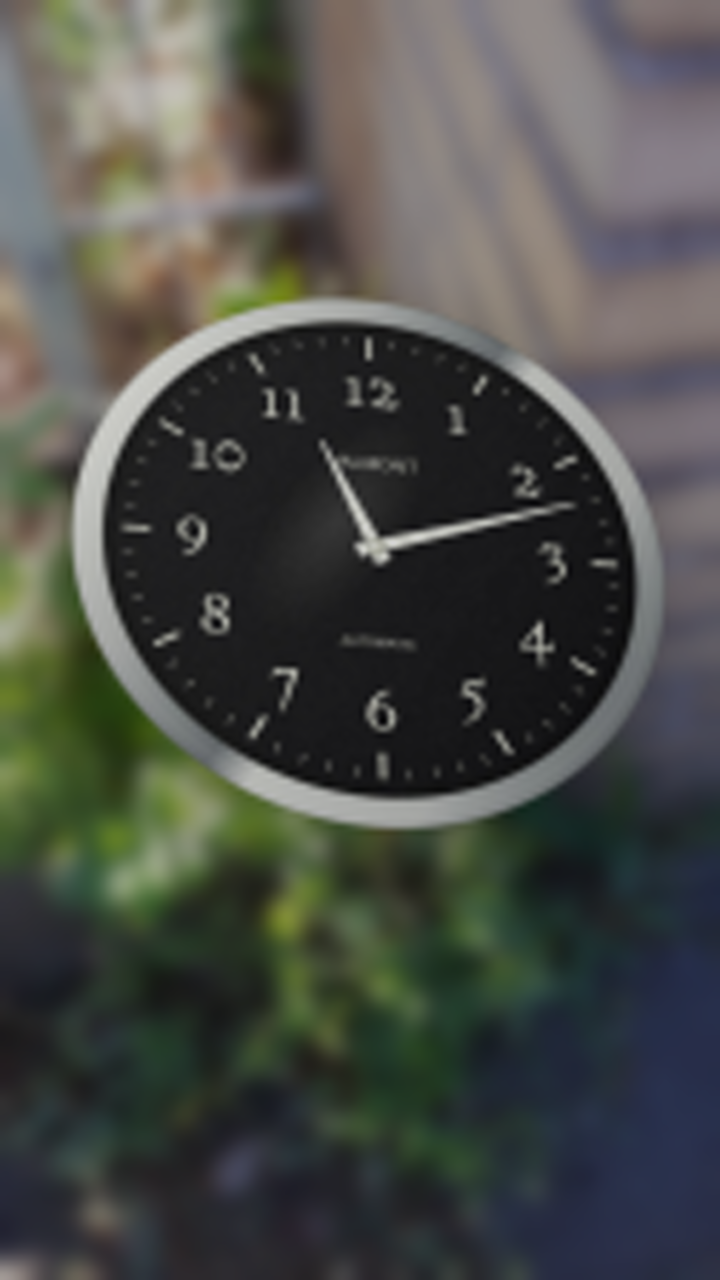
11:12
